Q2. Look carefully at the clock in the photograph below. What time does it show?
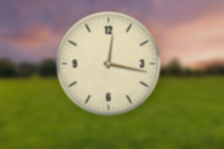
12:17
